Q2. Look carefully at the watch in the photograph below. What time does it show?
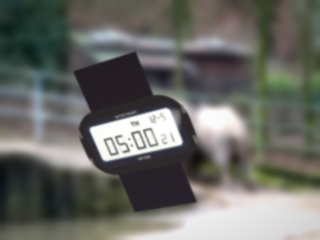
5:00
